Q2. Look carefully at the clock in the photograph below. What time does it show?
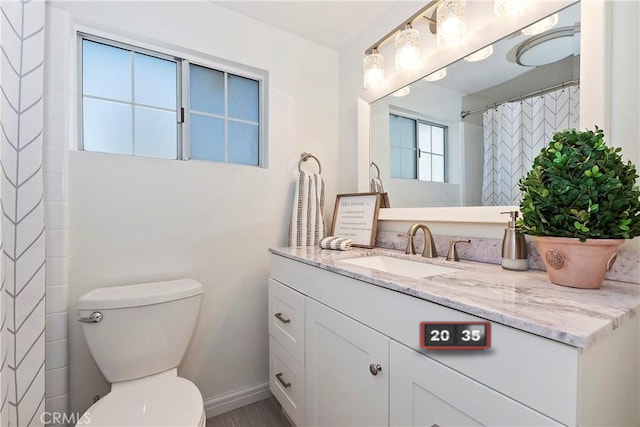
20:35
